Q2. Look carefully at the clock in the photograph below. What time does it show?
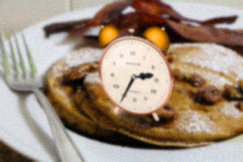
2:35
